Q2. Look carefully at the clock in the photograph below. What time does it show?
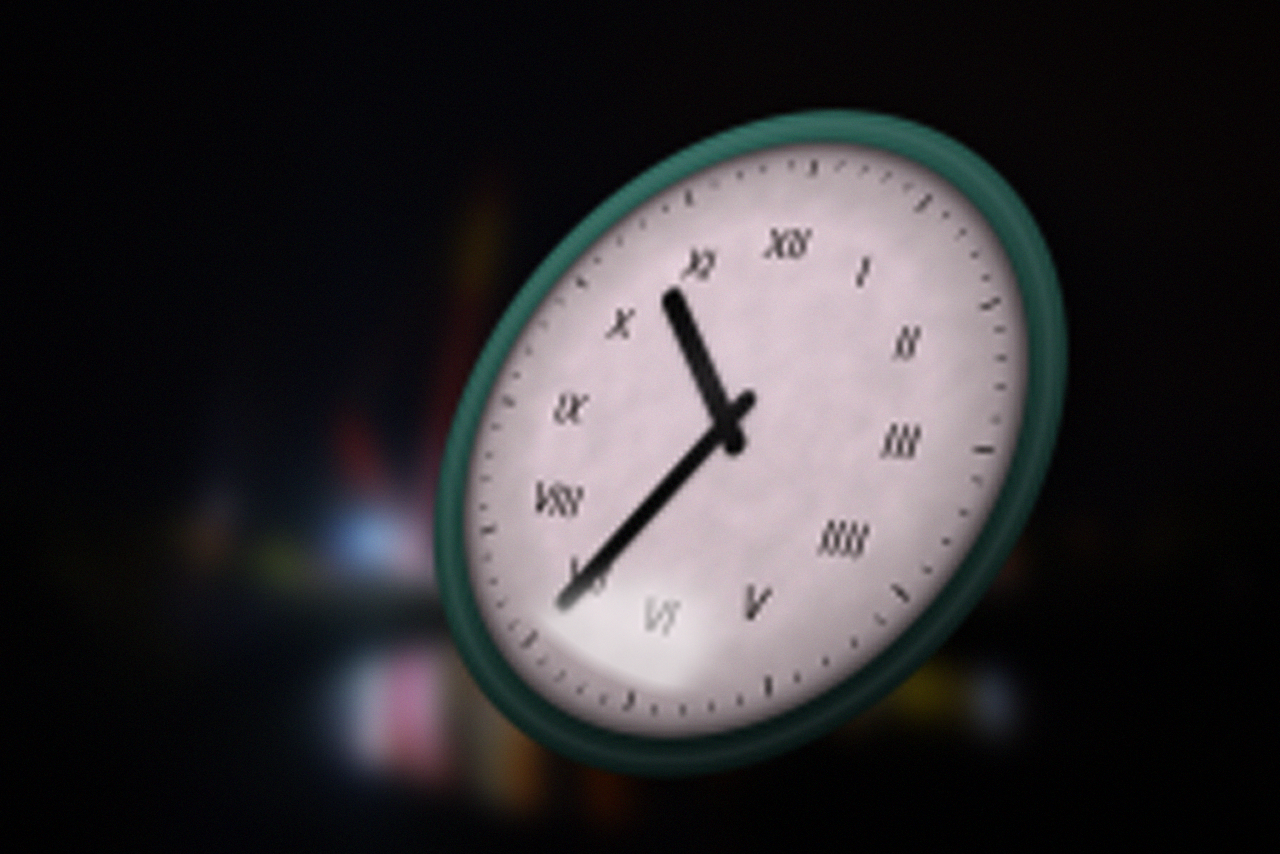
10:35
